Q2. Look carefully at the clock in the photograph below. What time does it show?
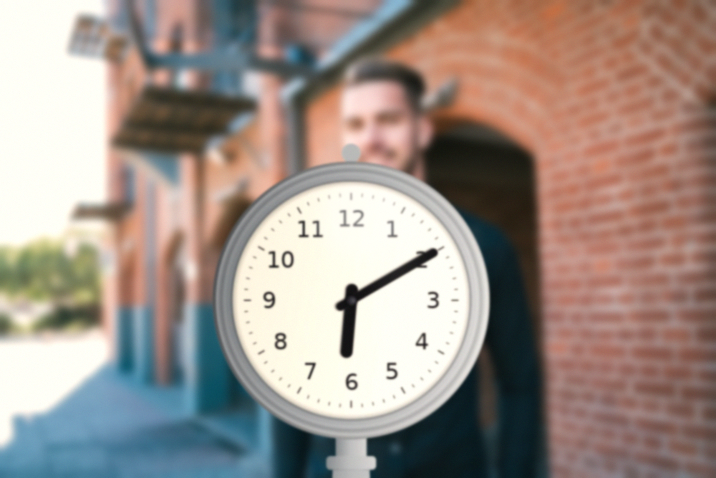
6:10
